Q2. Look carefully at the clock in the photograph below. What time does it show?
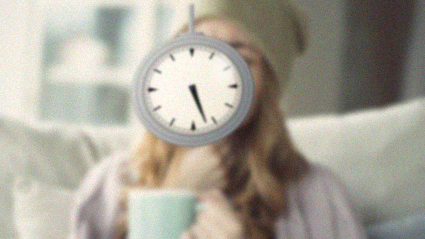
5:27
